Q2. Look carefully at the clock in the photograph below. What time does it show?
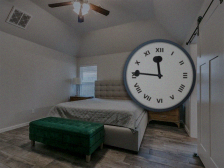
11:46
